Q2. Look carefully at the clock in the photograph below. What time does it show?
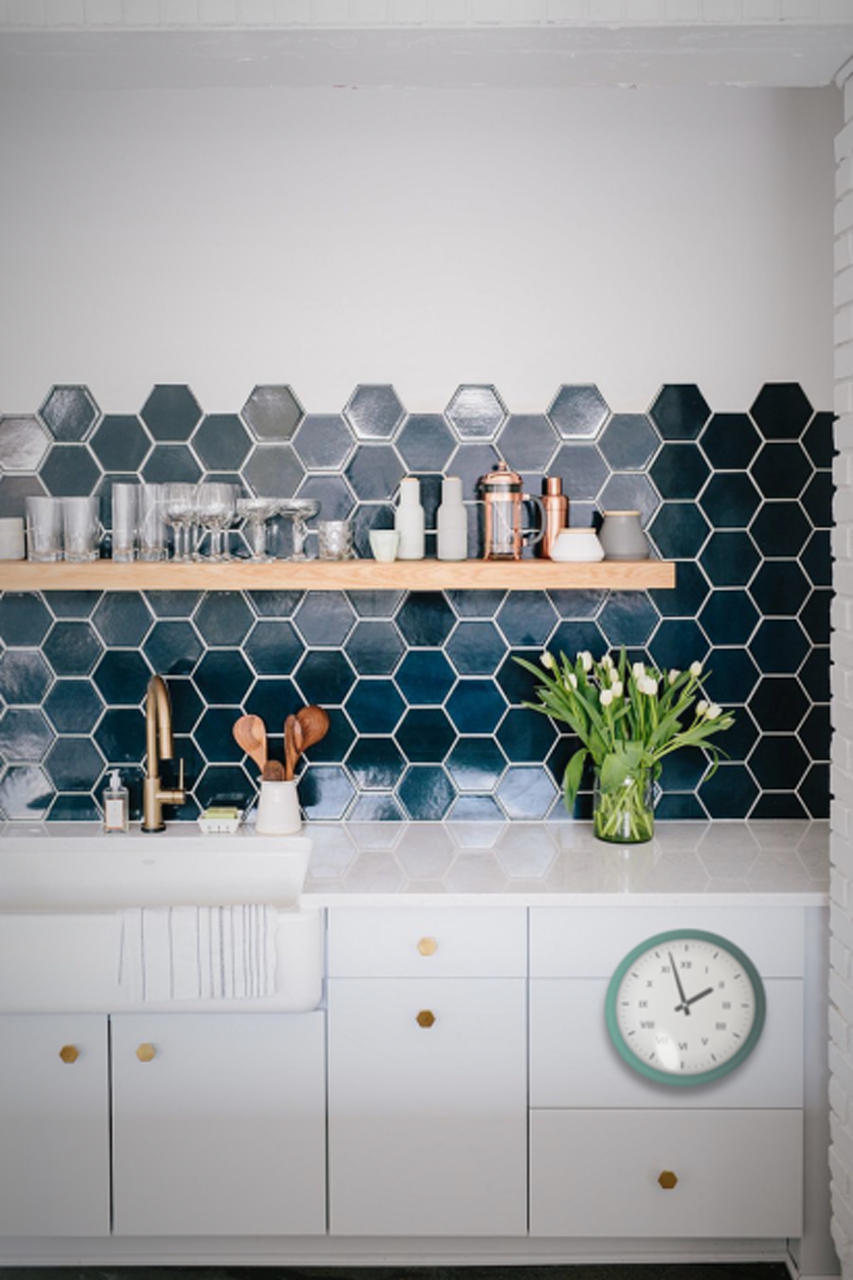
1:57
